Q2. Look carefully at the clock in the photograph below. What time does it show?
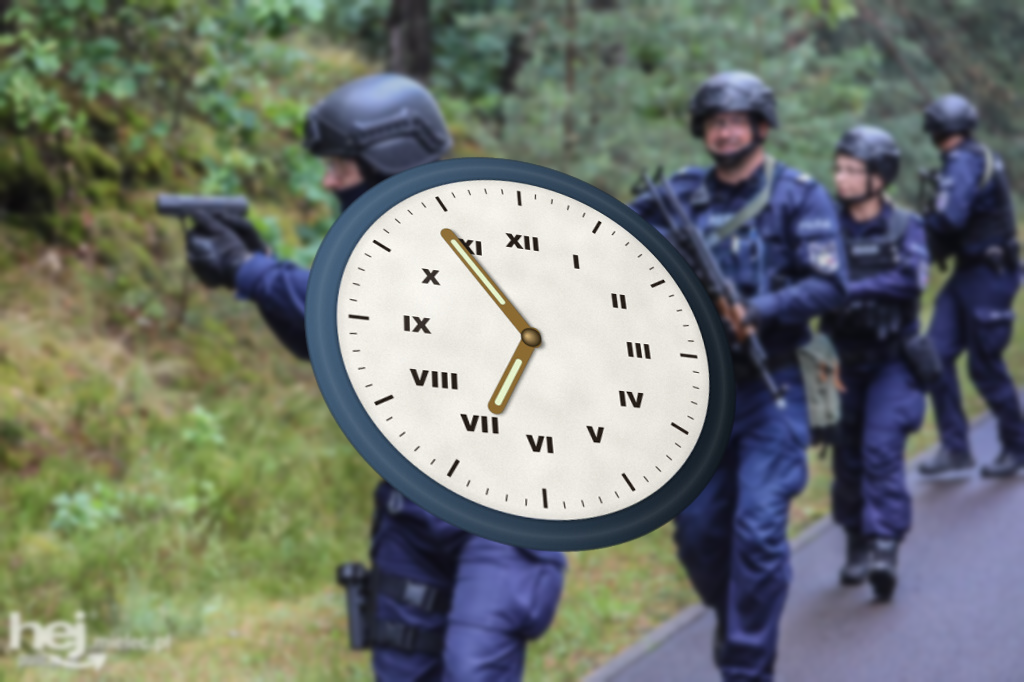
6:54
